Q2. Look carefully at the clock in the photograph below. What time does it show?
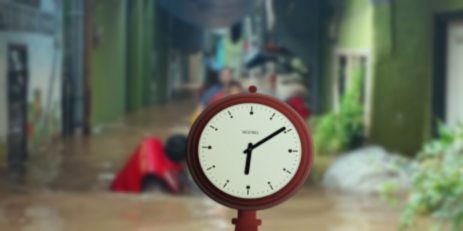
6:09
